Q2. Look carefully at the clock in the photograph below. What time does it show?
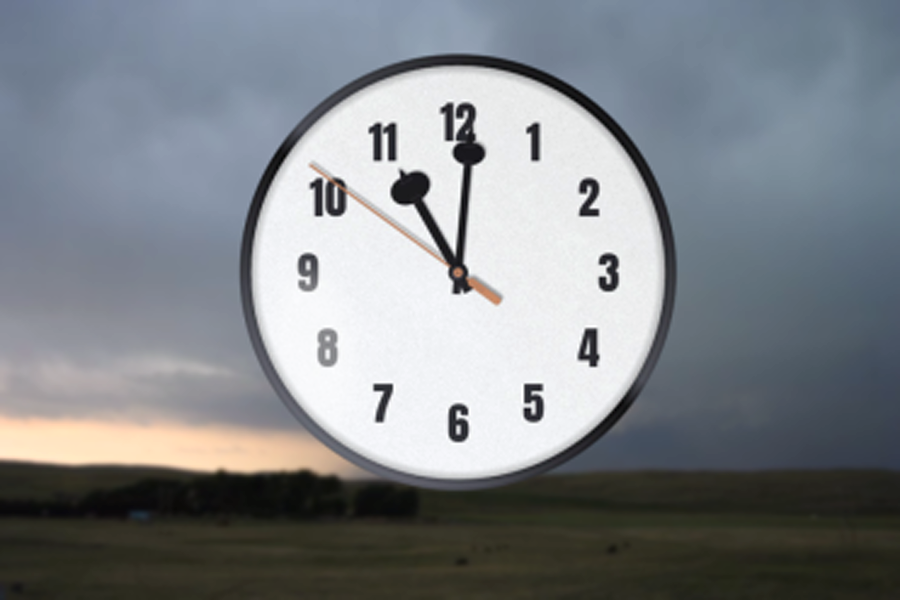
11:00:51
